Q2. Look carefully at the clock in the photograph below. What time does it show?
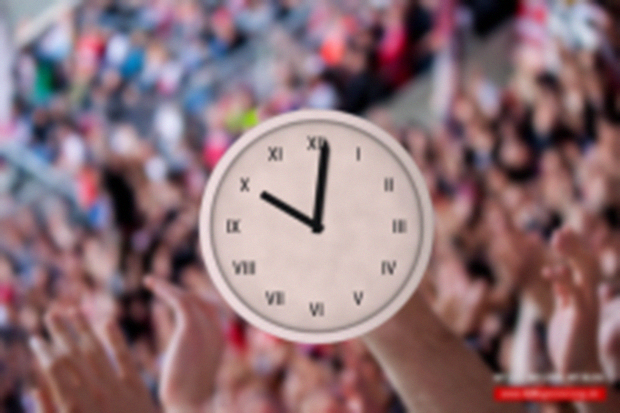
10:01
